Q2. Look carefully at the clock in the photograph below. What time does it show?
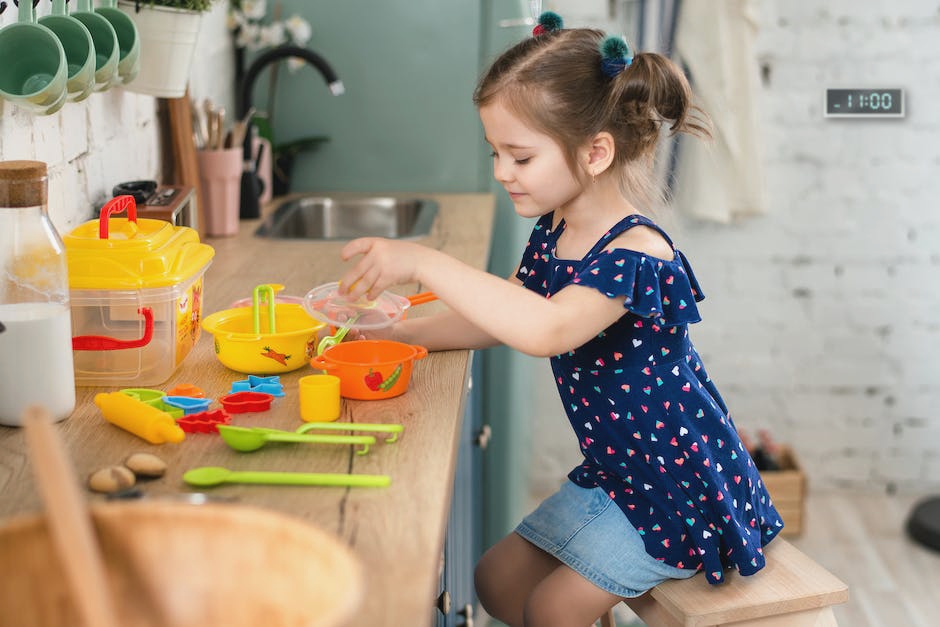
11:00
